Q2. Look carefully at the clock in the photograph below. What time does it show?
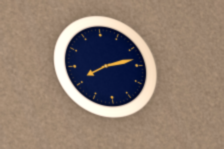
8:13
